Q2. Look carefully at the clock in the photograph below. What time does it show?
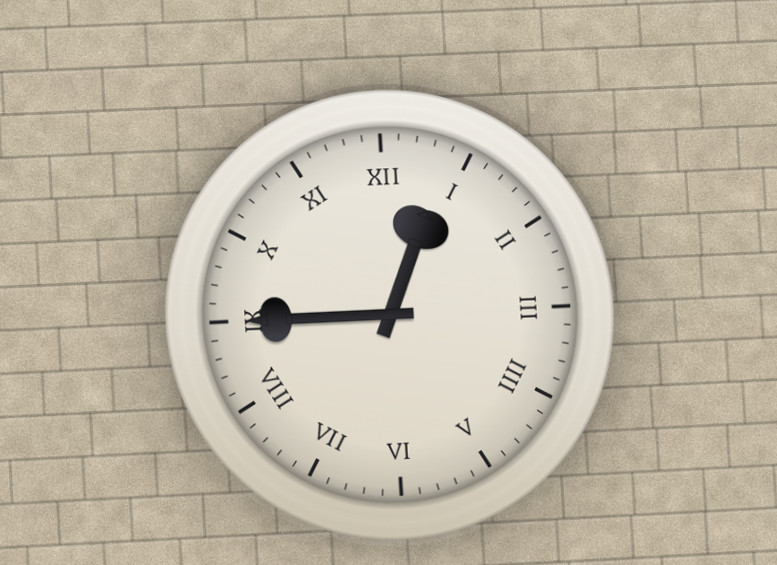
12:45
